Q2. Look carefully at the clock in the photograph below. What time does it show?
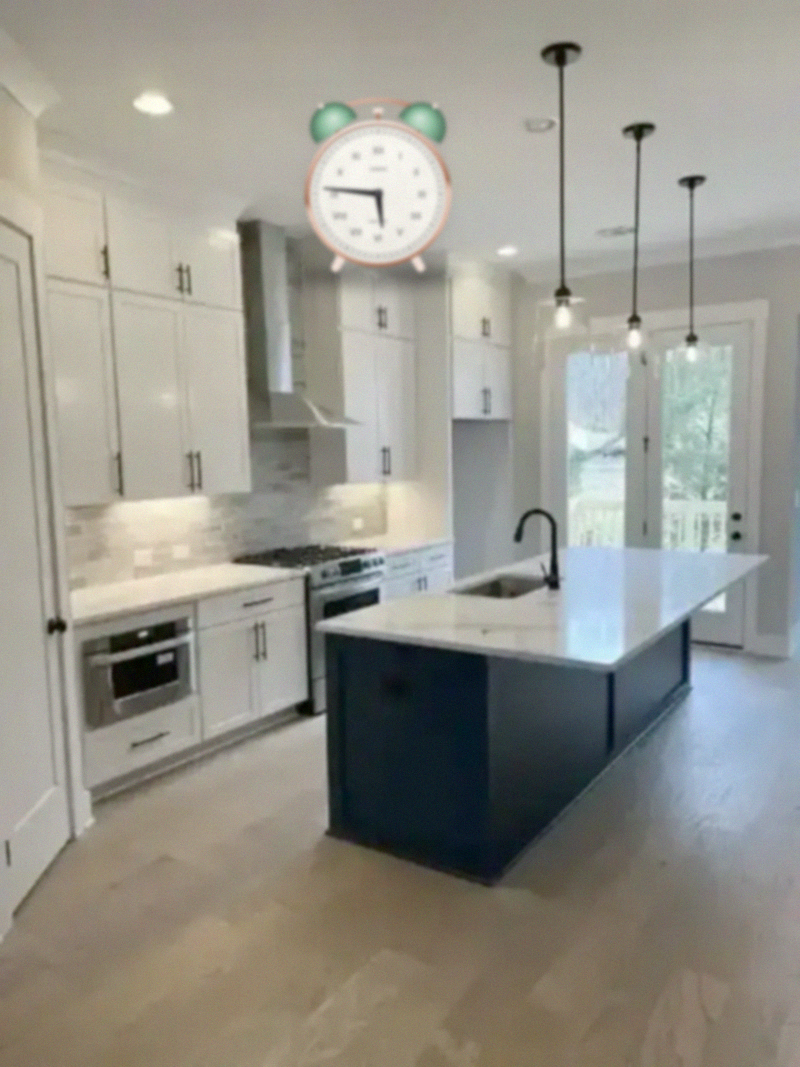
5:46
